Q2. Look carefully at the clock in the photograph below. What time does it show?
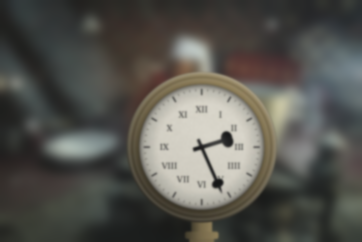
2:26
